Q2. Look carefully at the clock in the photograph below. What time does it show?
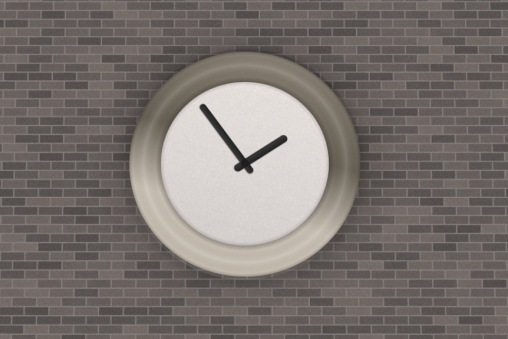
1:54
